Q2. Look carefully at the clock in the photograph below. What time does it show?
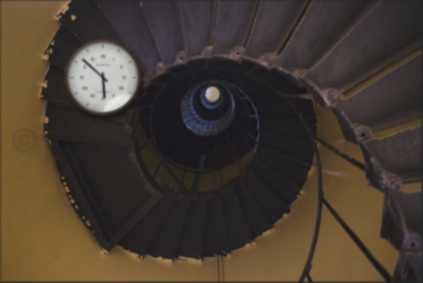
5:52
